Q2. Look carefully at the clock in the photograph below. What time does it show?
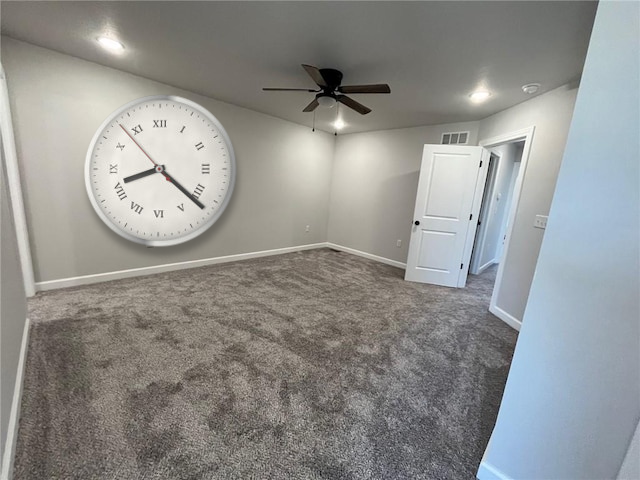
8:21:53
